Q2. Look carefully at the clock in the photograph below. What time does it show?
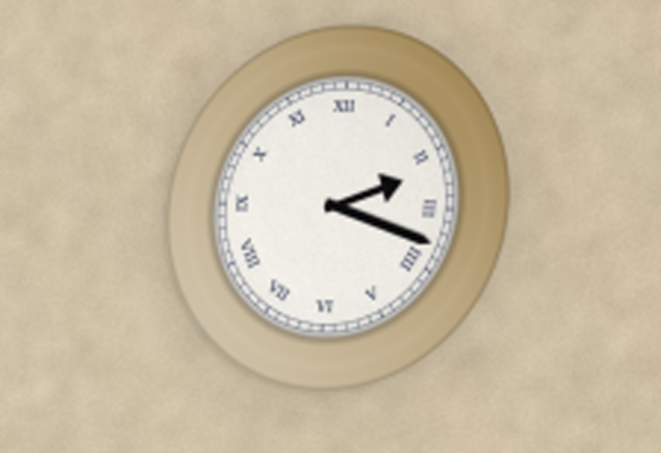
2:18
